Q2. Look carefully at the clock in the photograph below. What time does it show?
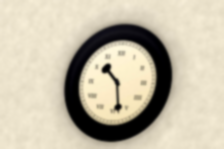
10:28
